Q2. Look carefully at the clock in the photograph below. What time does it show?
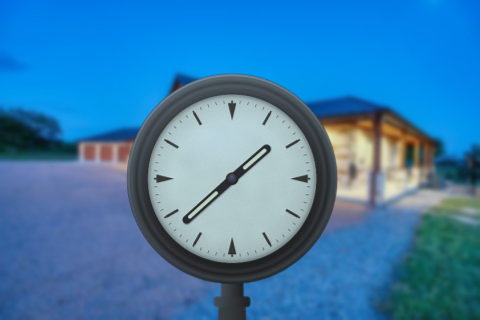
1:38
